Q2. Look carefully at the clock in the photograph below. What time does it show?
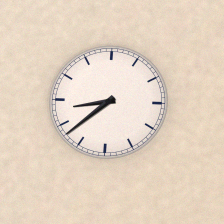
8:38
